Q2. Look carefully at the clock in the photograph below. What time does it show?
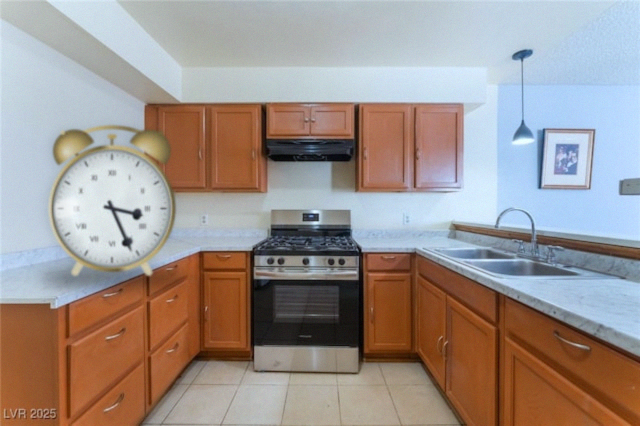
3:26
